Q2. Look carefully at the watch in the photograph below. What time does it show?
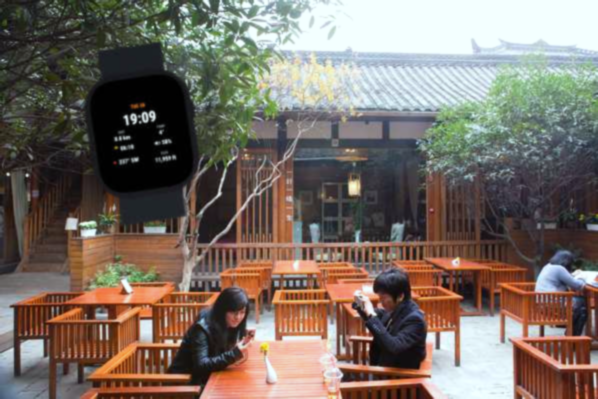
19:09
